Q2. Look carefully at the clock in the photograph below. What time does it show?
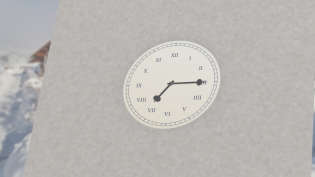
7:15
